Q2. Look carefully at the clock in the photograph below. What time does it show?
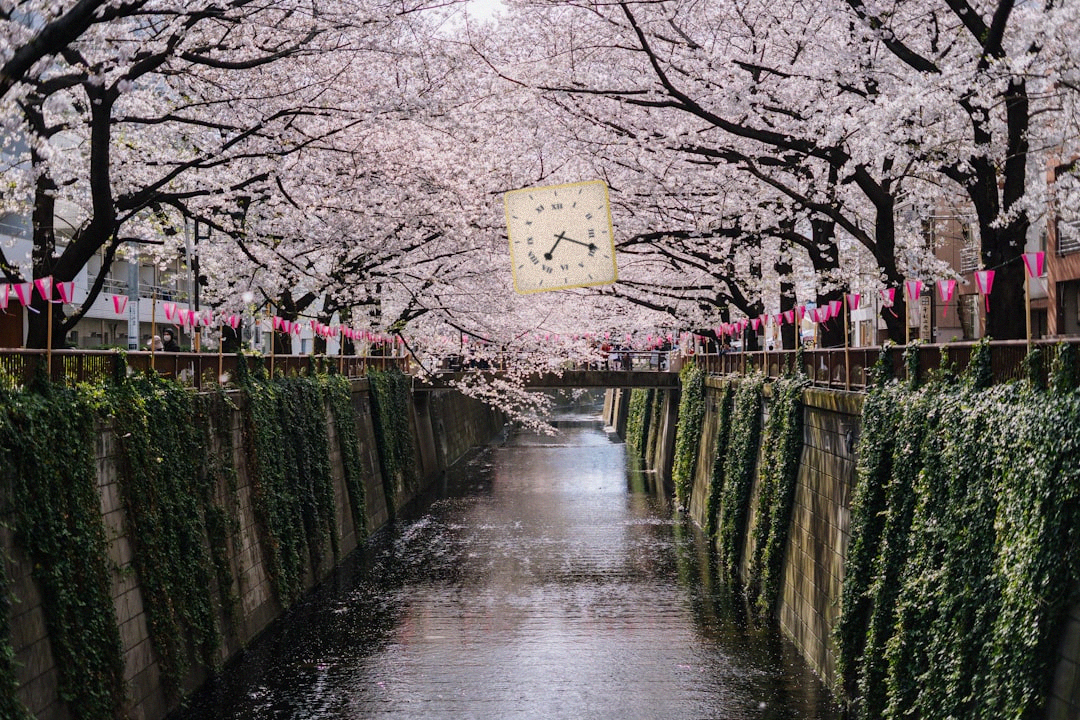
7:19
